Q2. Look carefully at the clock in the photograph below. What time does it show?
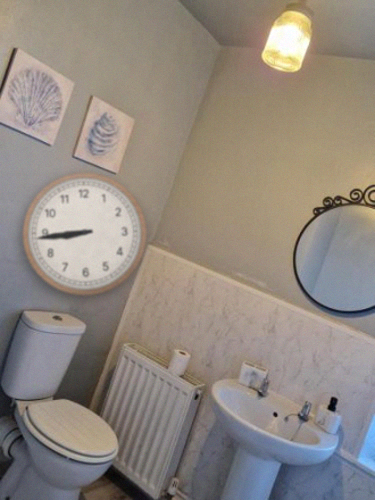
8:44
